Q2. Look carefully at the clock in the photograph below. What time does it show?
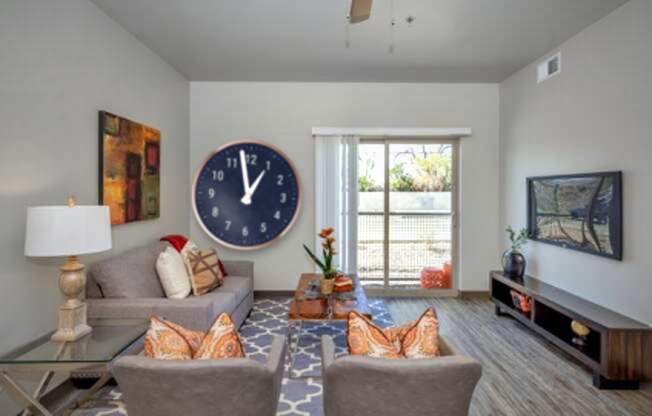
12:58
